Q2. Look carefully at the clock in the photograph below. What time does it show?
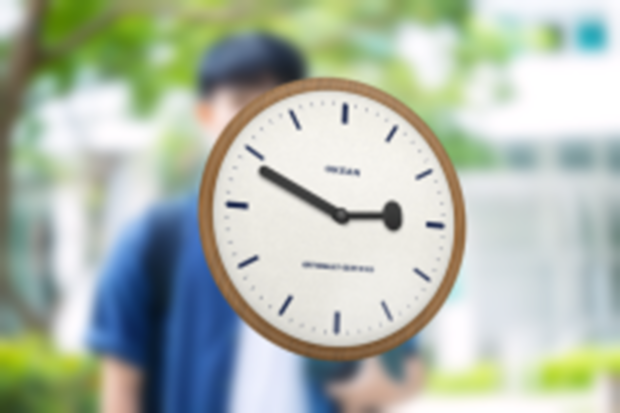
2:49
